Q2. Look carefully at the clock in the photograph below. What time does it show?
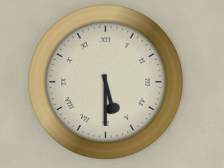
5:30
